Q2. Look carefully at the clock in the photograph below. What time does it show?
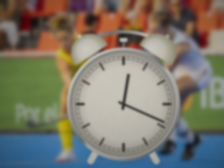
12:19
